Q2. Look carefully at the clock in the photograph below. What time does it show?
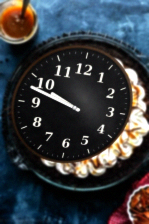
9:48
